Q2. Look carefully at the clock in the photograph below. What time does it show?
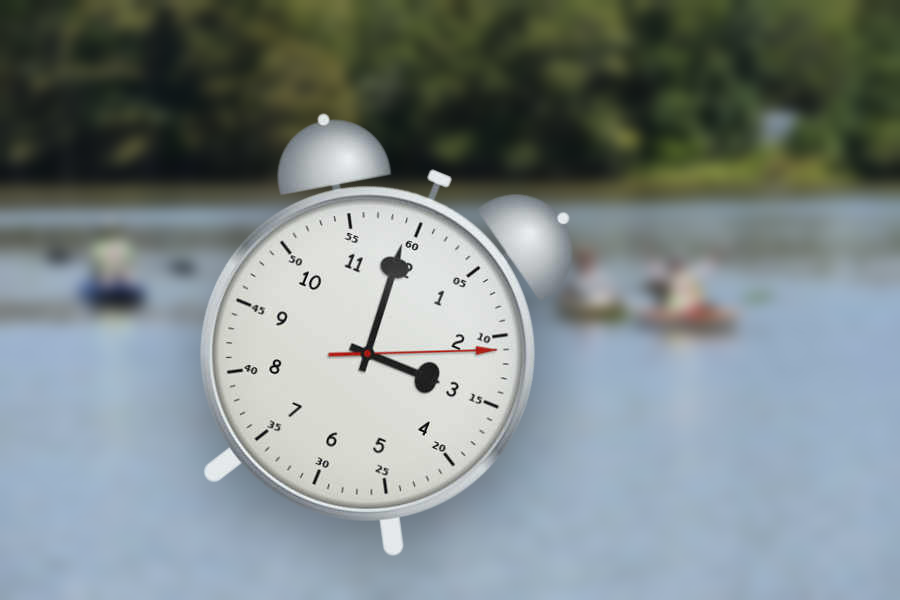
2:59:11
